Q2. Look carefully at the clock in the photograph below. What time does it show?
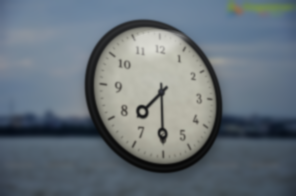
7:30
